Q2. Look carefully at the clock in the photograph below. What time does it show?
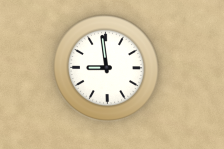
8:59
